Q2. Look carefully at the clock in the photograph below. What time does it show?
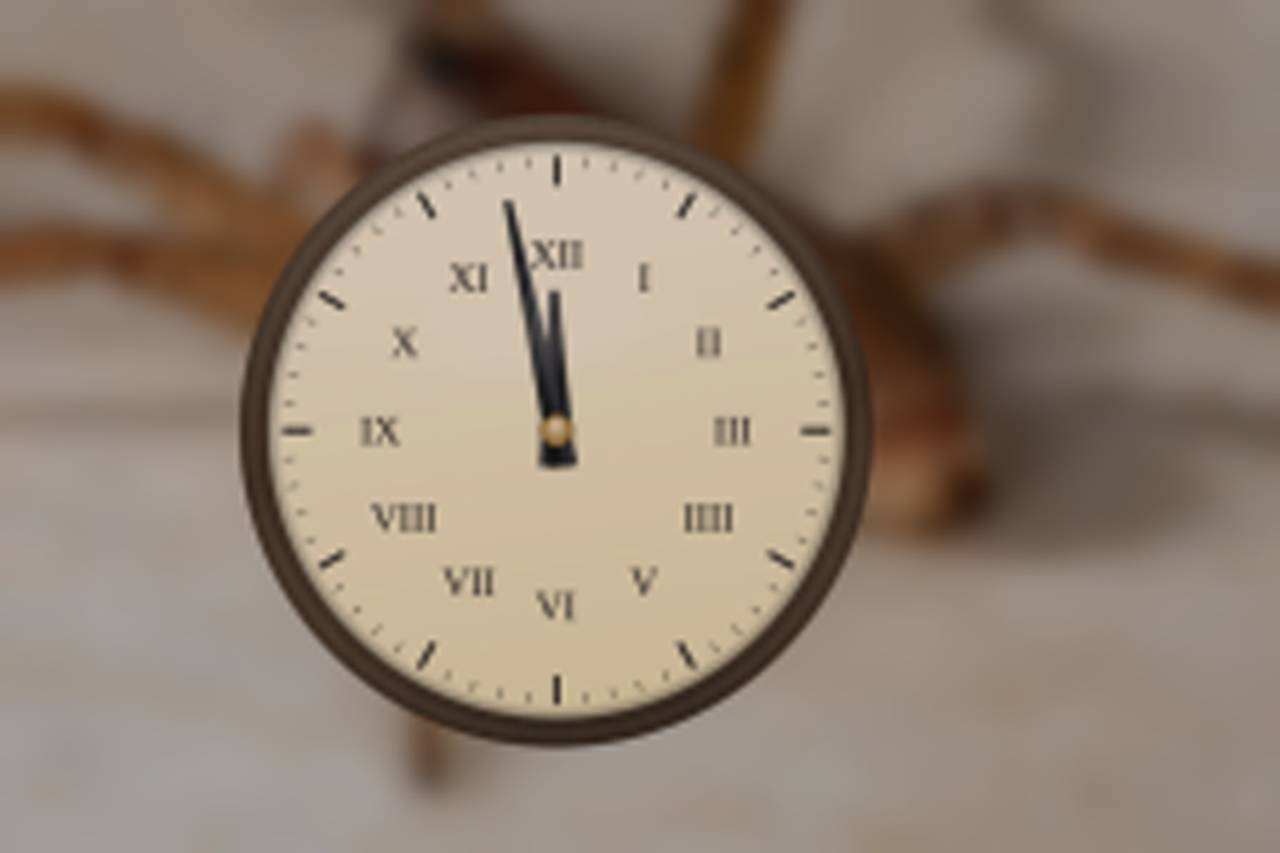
11:58
